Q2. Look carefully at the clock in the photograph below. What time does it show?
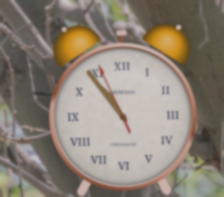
10:53:56
